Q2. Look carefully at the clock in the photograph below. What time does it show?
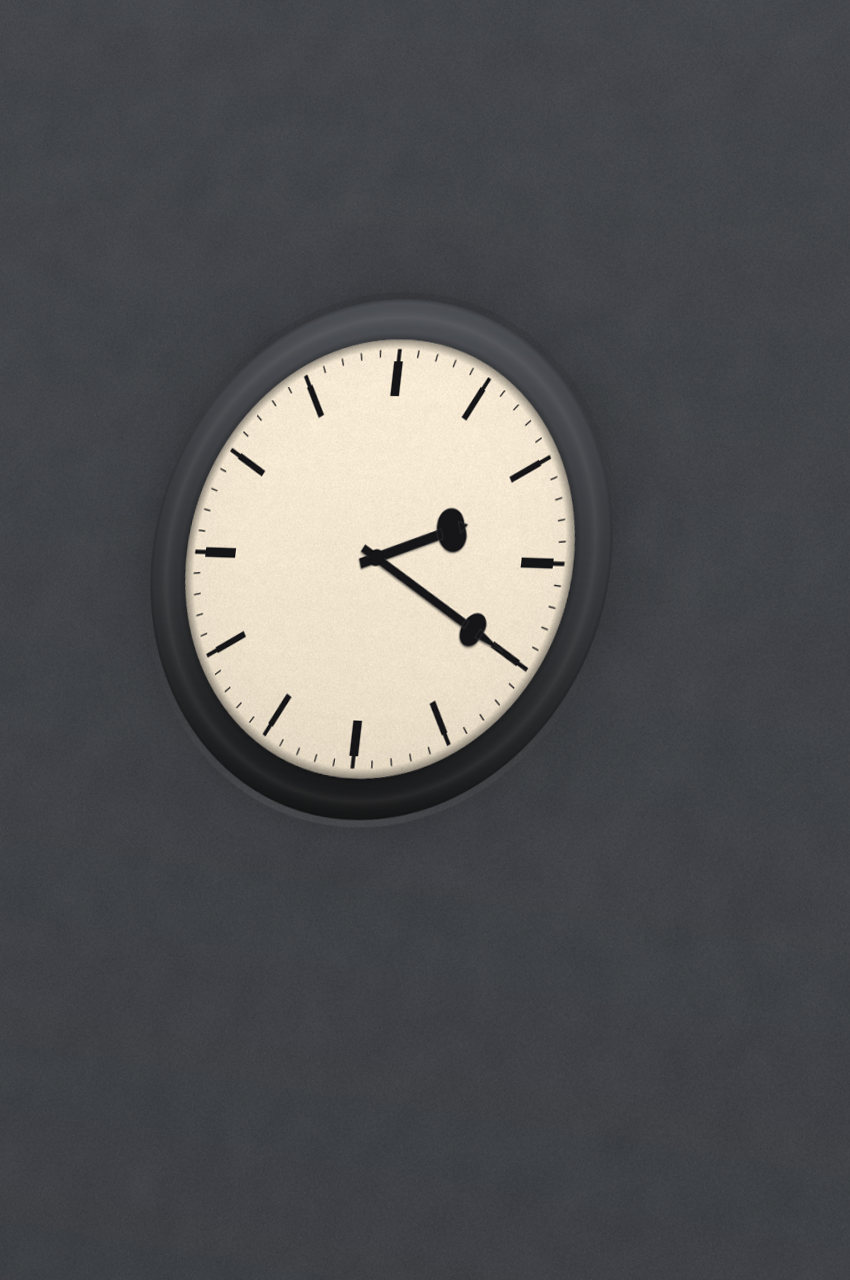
2:20
